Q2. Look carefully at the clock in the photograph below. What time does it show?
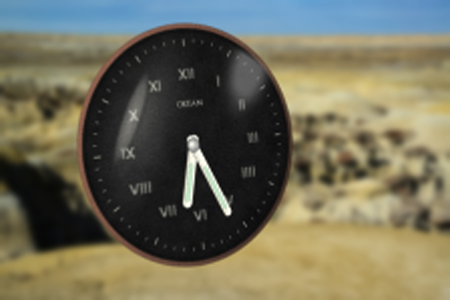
6:26
